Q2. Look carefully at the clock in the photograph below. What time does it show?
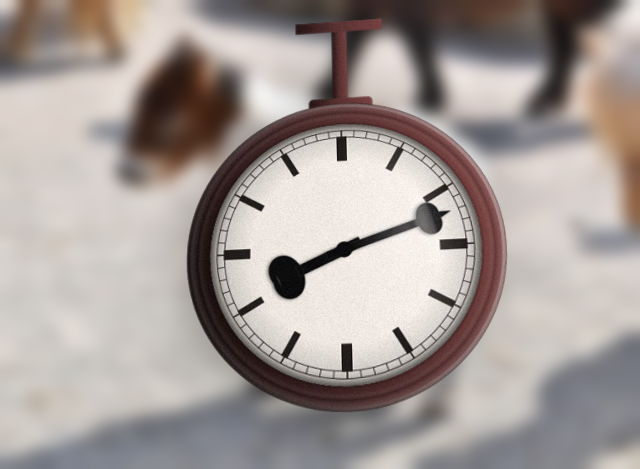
8:12
